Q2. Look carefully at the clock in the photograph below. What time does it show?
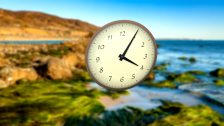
4:05
